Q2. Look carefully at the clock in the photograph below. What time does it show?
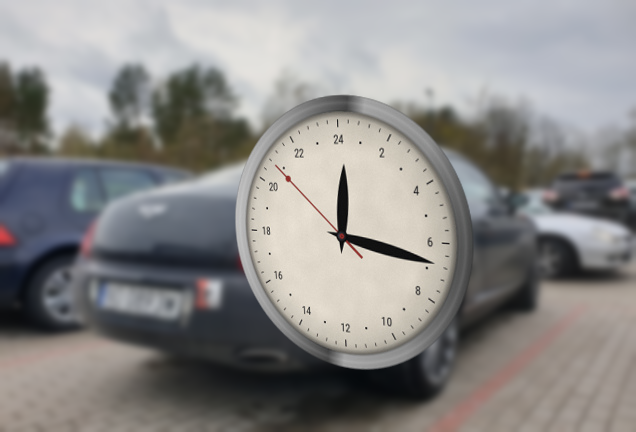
0:16:52
